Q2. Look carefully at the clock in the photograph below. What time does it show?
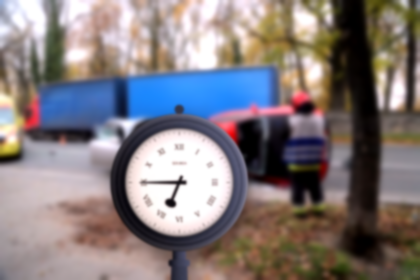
6:45
